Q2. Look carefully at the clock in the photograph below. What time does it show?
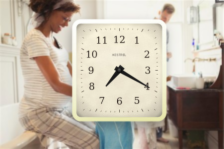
7:20
